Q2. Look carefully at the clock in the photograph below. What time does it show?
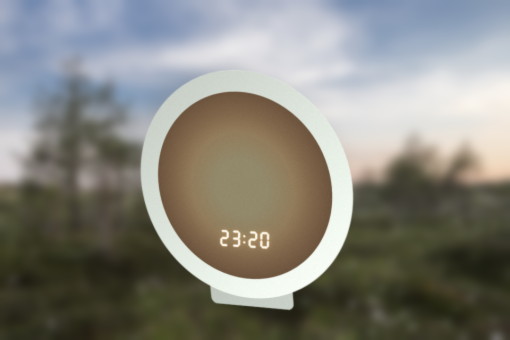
23:20
